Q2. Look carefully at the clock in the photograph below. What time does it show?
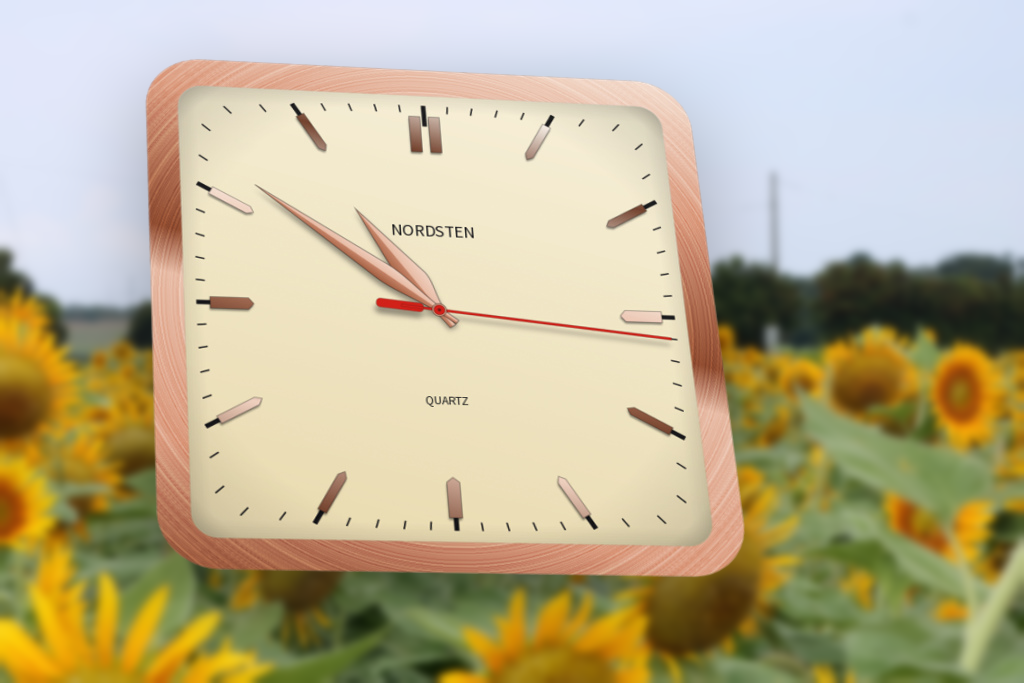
10:51:16
